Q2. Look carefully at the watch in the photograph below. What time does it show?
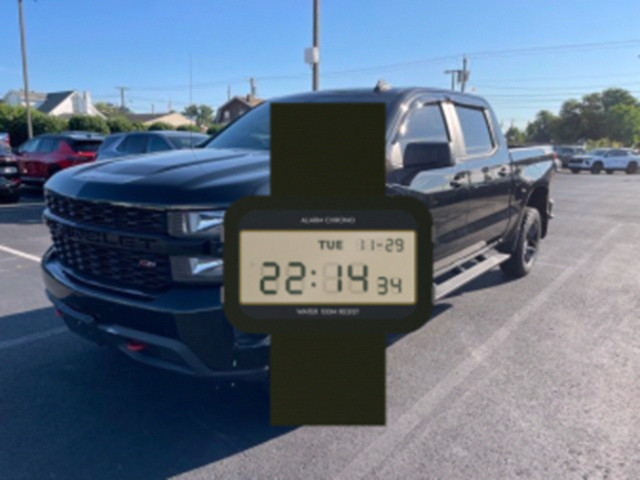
22:14:34
